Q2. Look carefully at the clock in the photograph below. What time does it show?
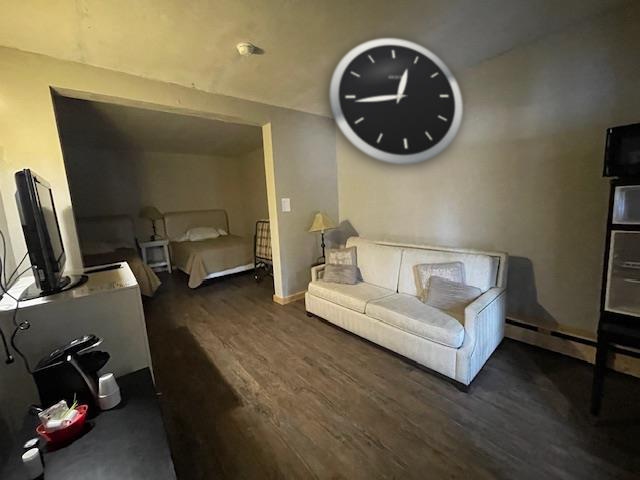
12:44
